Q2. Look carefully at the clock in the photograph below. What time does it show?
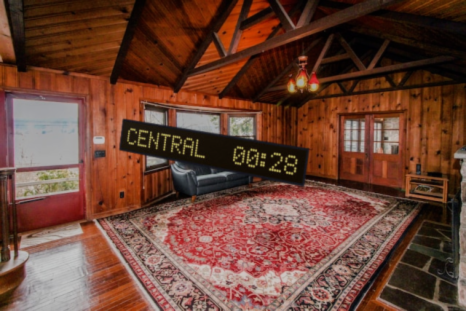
0:28
